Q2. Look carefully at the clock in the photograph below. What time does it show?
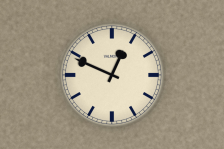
12:49
